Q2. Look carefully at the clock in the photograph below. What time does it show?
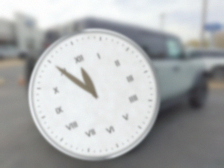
11:55
